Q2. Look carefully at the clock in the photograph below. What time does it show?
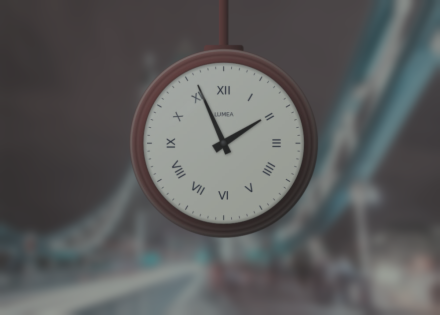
1:56
